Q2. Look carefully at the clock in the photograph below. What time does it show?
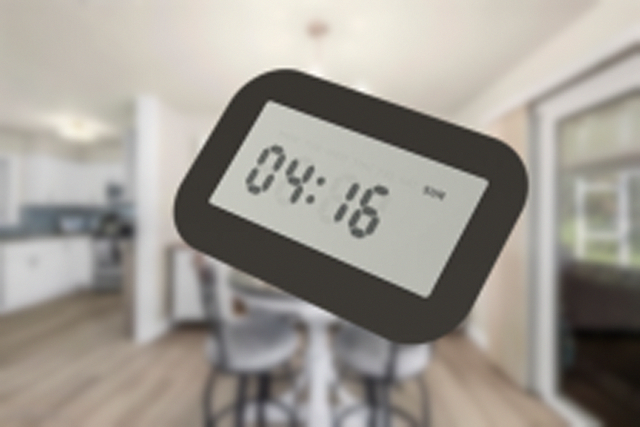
4:16
